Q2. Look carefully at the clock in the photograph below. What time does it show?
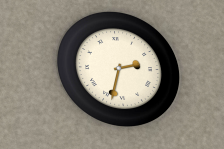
2:33
